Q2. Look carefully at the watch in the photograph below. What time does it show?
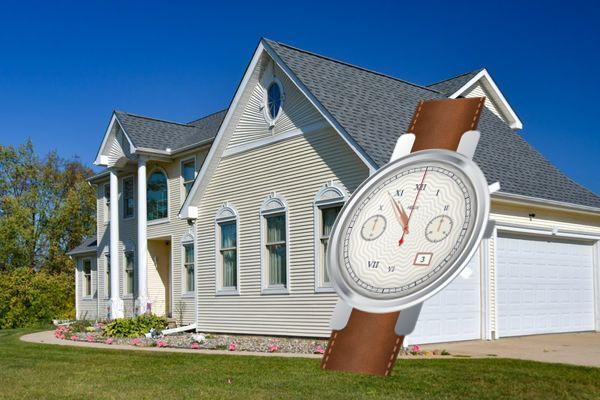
10:53
